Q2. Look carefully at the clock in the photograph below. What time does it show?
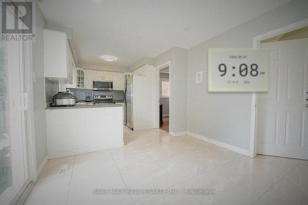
9:08
